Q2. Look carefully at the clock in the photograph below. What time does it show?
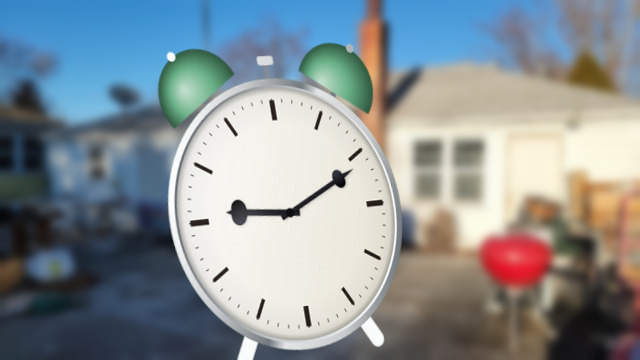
9:11
